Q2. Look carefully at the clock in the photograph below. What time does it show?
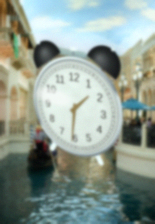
1:31
